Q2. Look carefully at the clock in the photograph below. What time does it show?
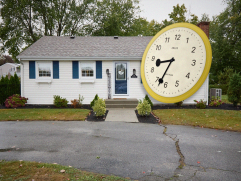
8:33
